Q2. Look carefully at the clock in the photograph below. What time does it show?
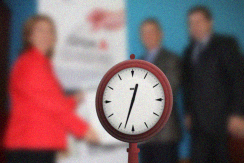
12:33
